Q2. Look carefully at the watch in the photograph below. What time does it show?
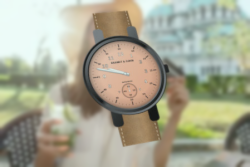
9:48
